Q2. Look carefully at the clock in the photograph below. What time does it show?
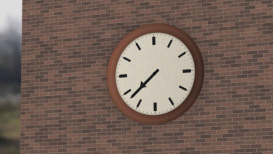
7:38
